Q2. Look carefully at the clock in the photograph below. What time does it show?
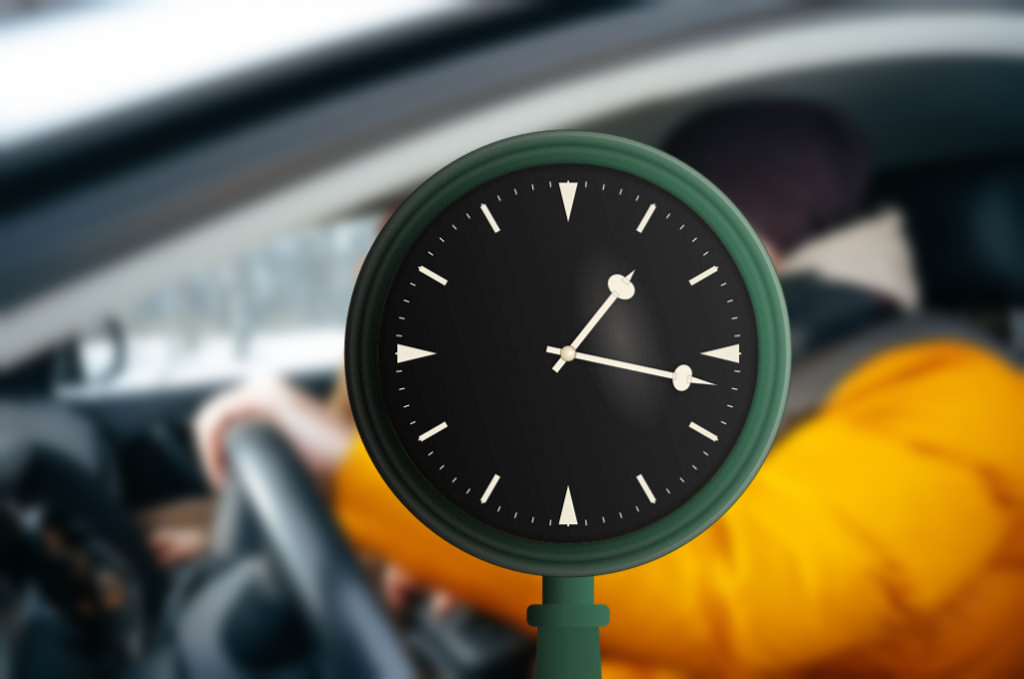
1:17
